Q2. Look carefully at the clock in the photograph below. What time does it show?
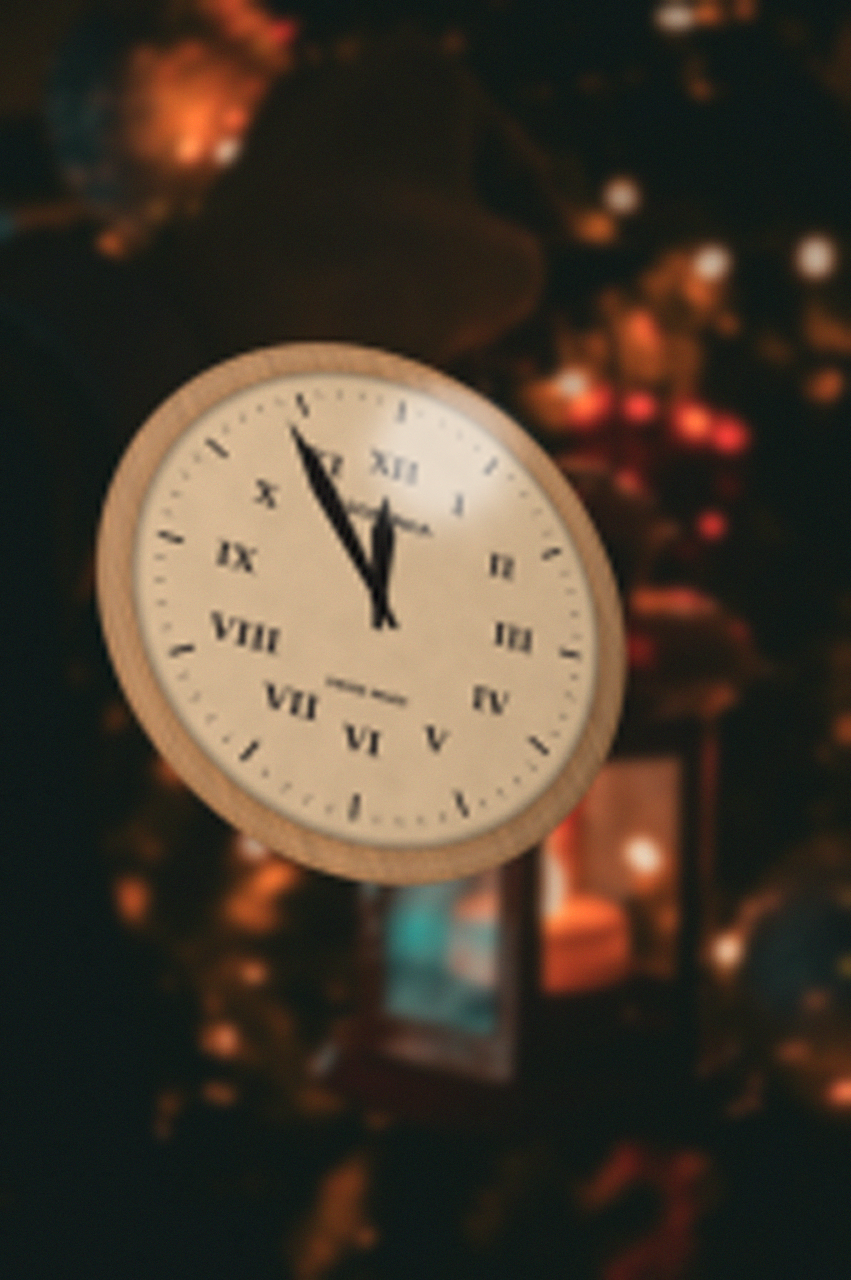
11:54
